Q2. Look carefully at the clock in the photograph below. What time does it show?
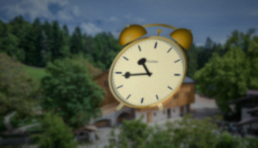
10:44
